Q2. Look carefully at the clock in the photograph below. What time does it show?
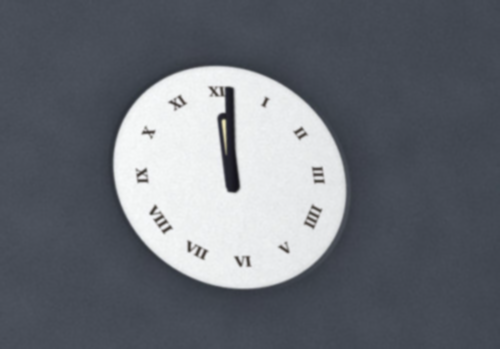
12:01
